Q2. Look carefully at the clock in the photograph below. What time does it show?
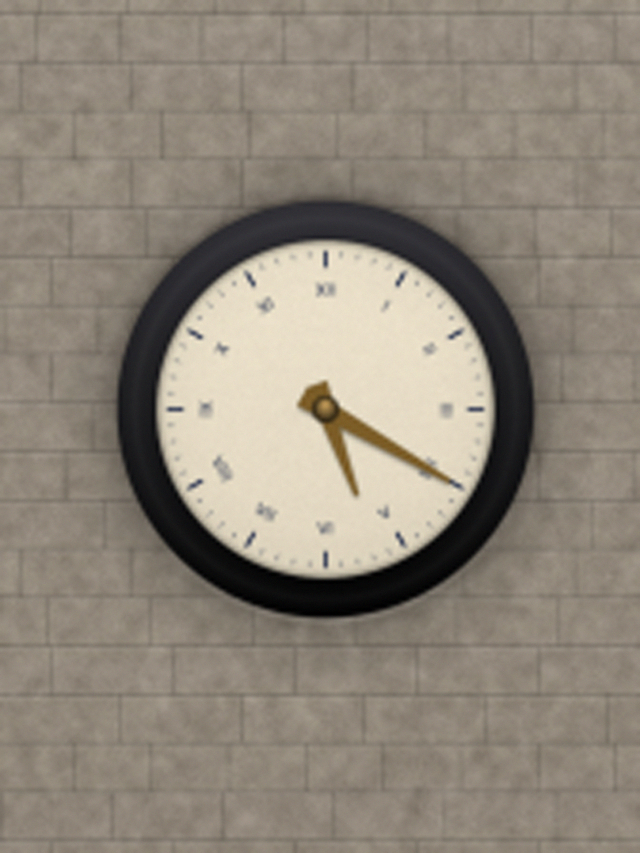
5:20
